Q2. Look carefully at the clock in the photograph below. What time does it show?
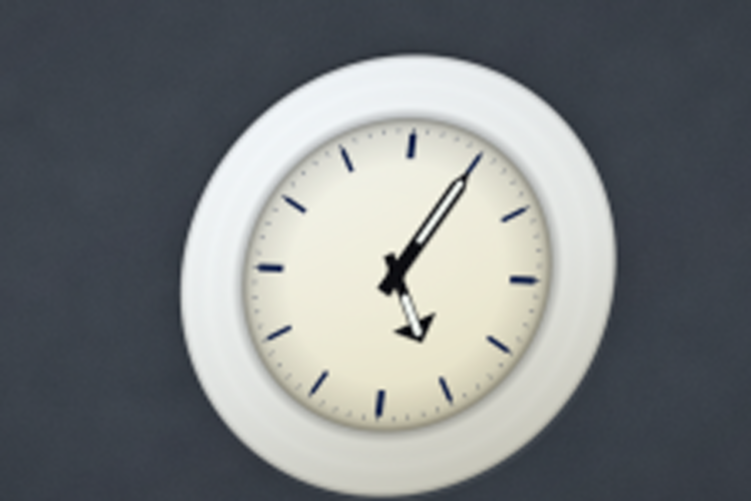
5:05
